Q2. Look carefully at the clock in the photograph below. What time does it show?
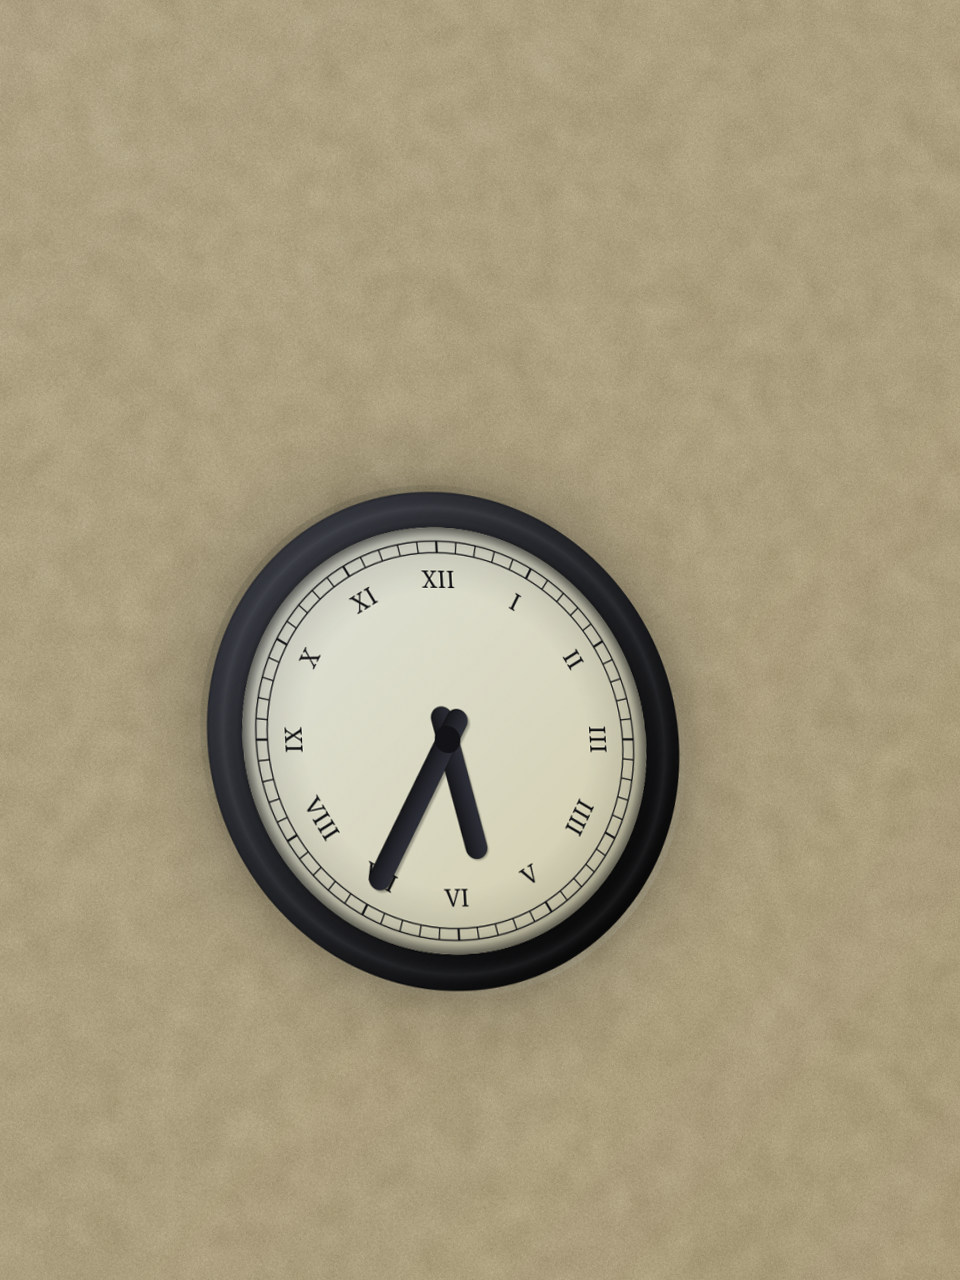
5:35
